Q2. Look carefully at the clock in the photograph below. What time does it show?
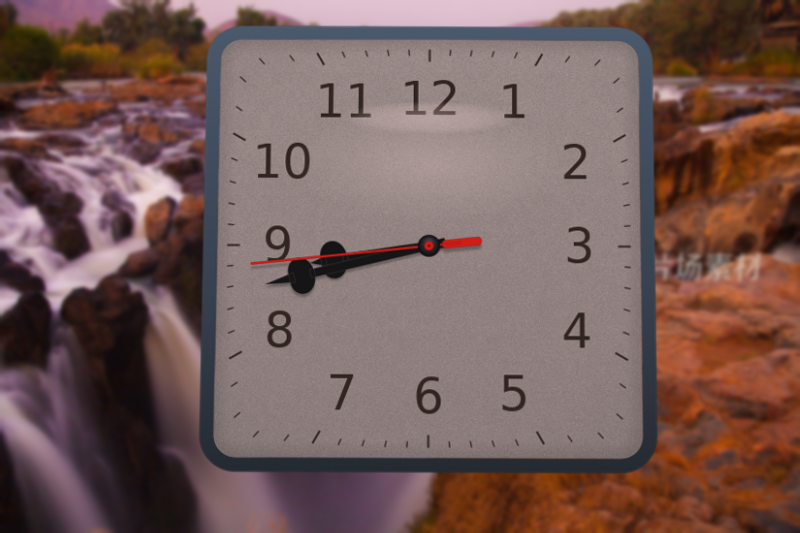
8:42:44
